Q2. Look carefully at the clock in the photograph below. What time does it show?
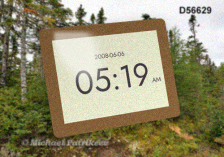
5:19
